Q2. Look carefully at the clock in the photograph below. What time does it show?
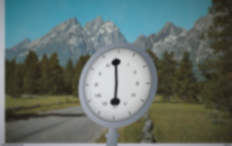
5:59
